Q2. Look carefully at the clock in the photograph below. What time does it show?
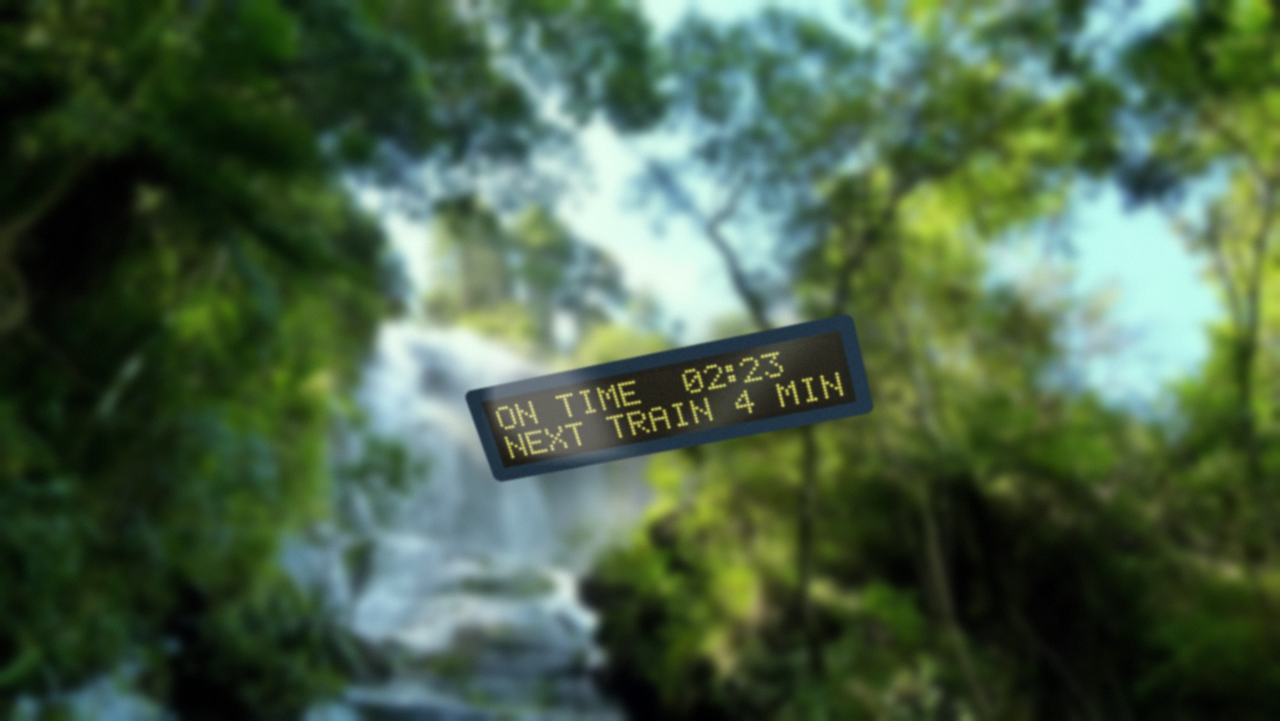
2:23
